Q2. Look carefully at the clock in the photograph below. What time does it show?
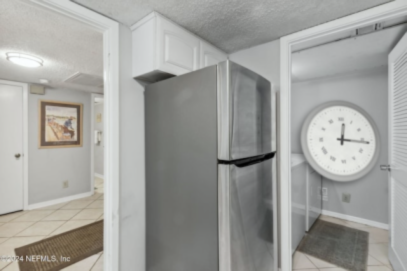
12:16
